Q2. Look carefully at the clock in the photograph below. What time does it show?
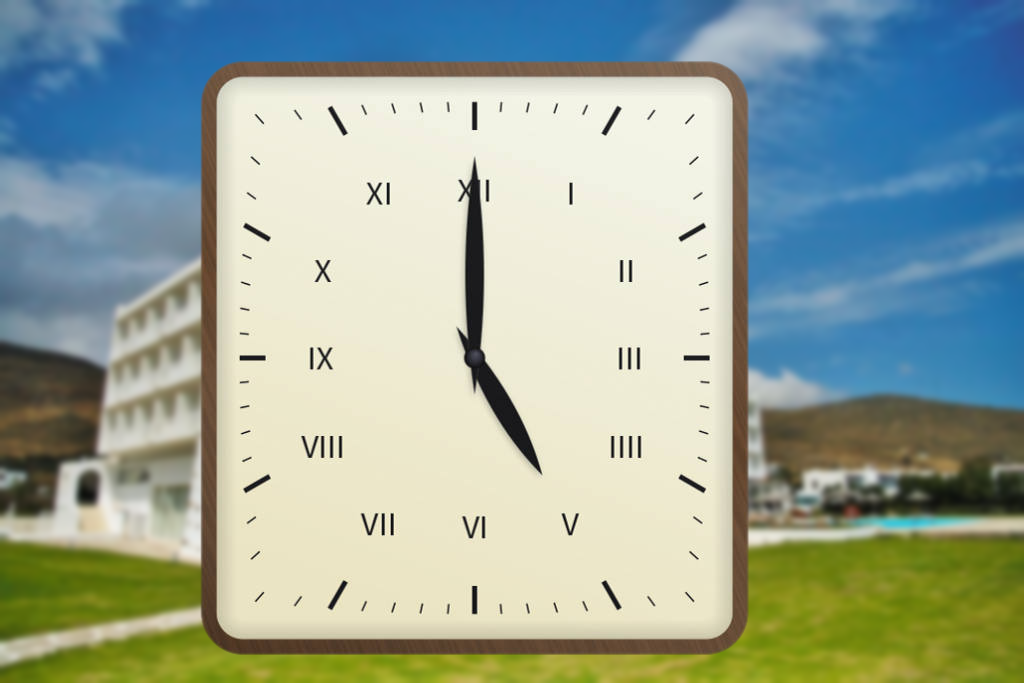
5:00
